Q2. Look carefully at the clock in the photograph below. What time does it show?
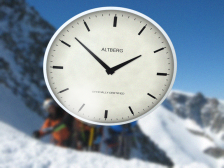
1:52
